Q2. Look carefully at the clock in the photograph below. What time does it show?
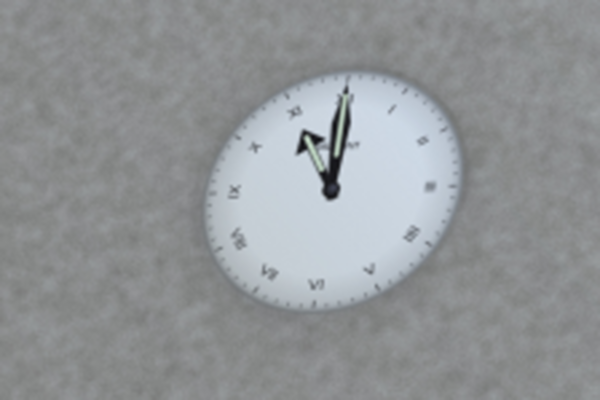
11:00
